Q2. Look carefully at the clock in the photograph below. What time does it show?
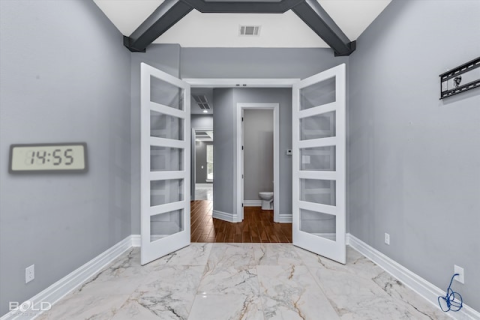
14:55
